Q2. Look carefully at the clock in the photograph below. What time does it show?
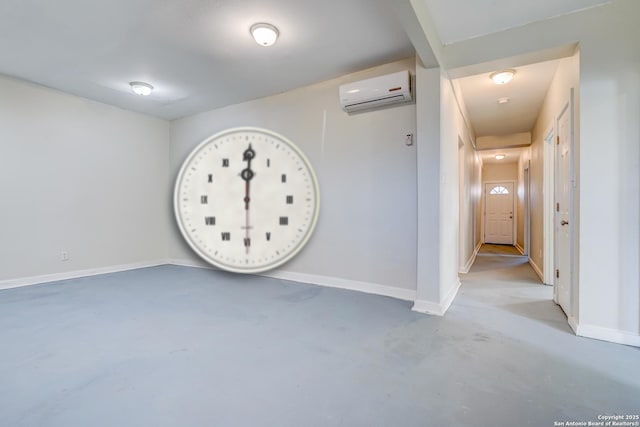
12:00:30
